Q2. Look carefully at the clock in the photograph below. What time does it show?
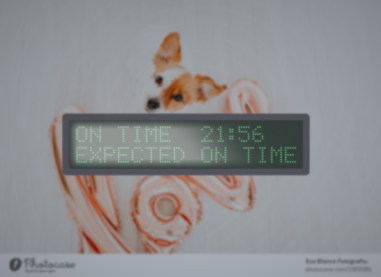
21:56
